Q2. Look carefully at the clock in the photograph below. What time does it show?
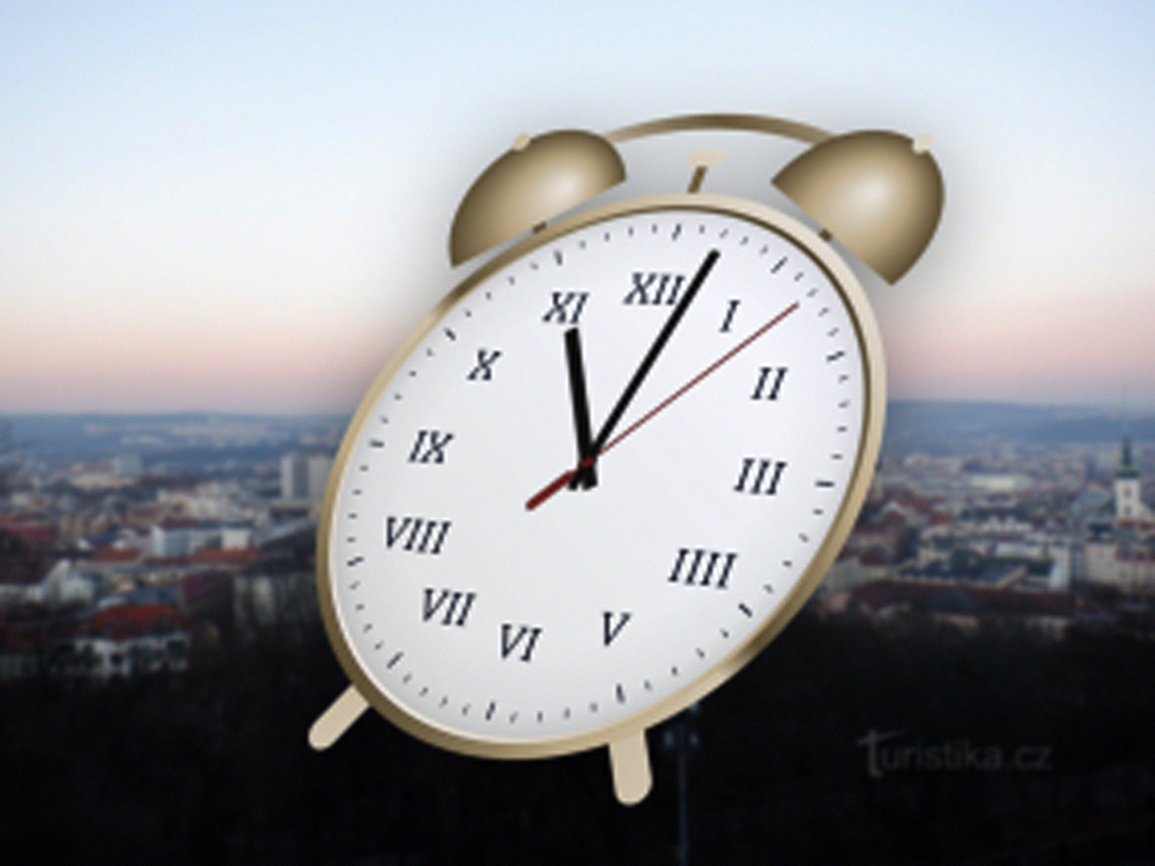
11:02:07
